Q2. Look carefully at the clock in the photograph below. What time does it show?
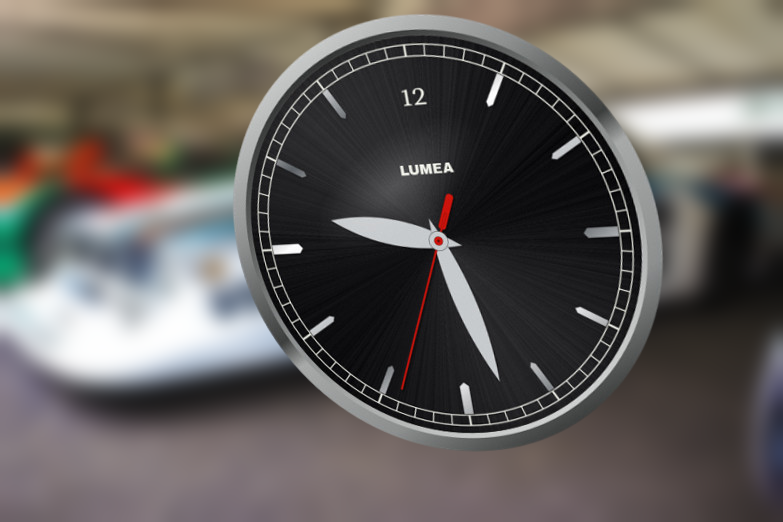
9:27:34
